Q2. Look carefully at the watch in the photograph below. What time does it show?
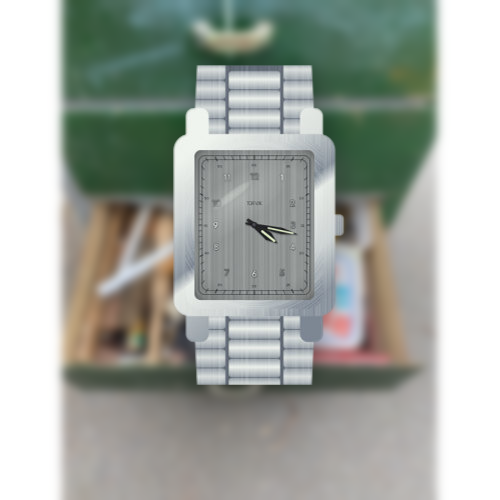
4:17
